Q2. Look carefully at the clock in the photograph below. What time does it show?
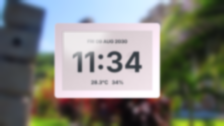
11:34
